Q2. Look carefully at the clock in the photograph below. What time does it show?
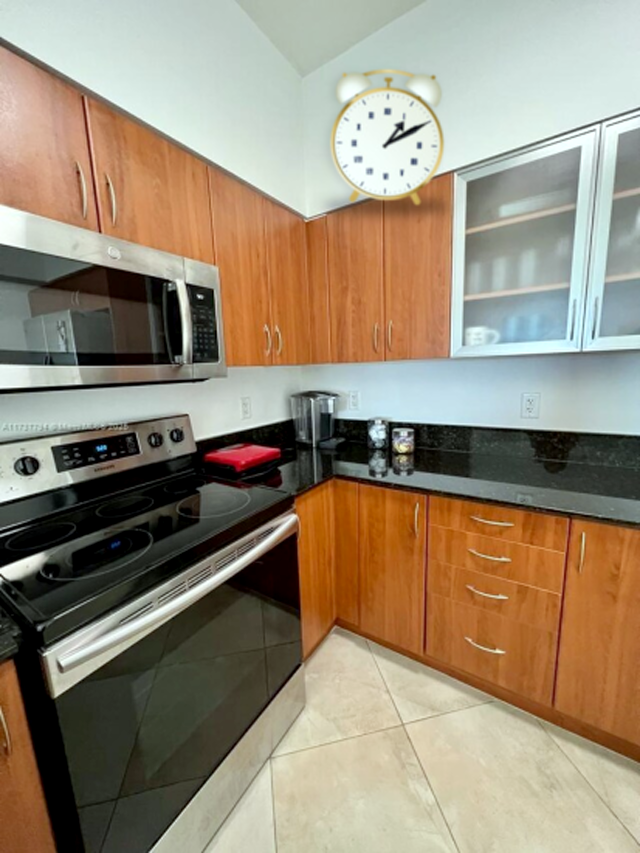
1:10
